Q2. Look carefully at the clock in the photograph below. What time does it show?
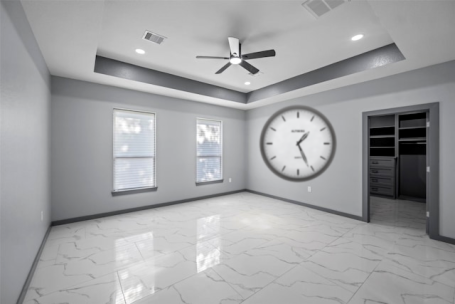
1:26
